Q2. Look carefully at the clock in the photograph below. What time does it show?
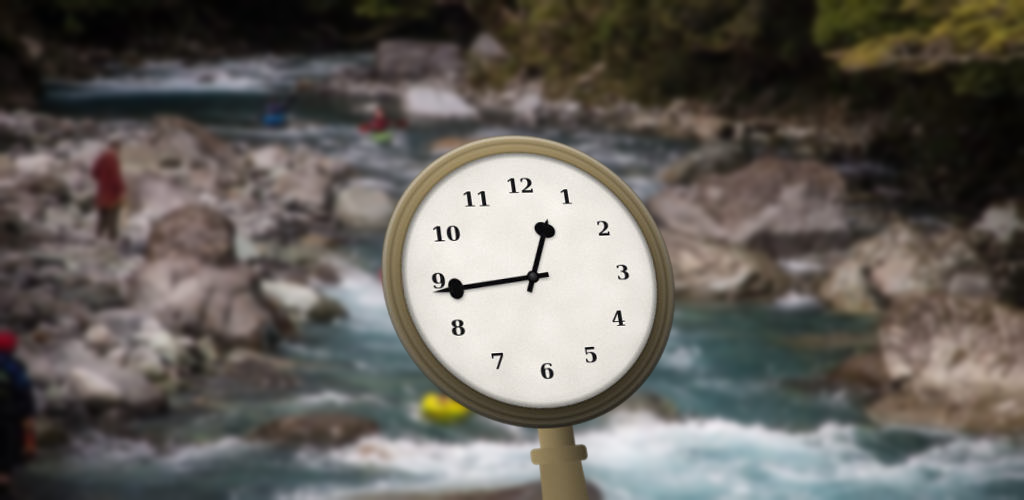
12:44
